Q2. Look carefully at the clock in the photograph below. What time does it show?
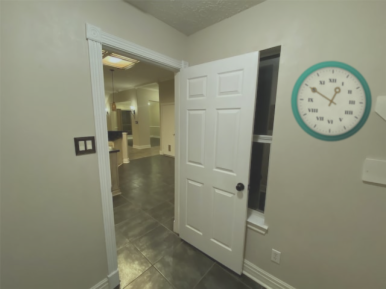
12:50
